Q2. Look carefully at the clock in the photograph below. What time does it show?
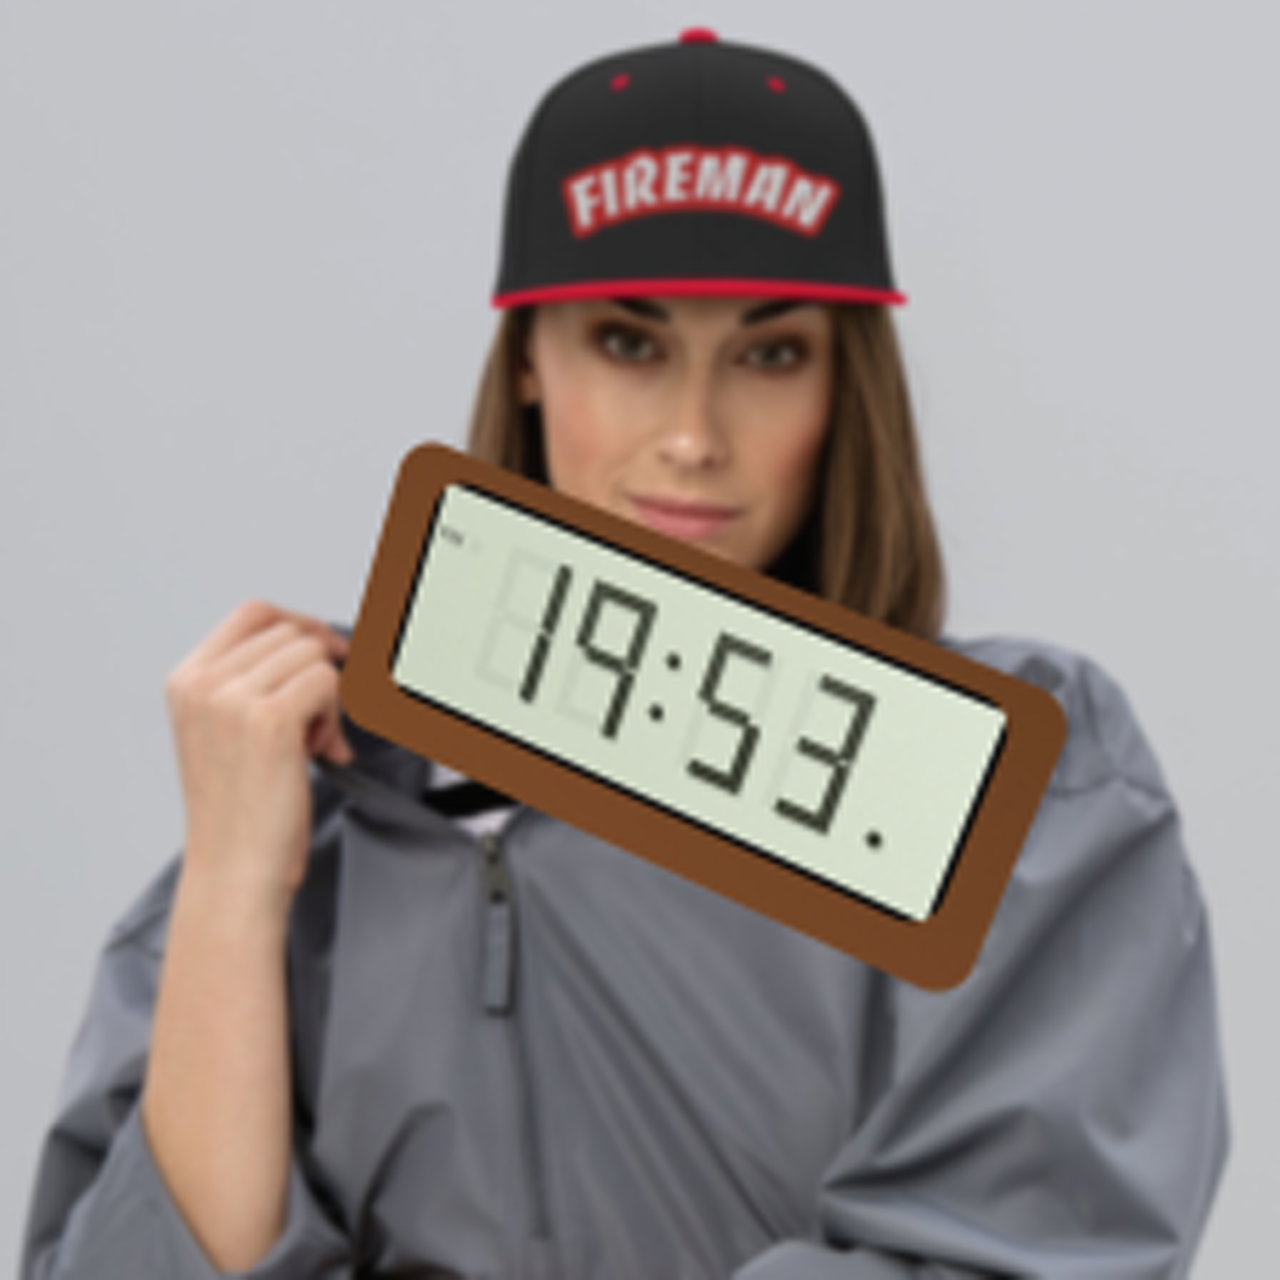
19:53
